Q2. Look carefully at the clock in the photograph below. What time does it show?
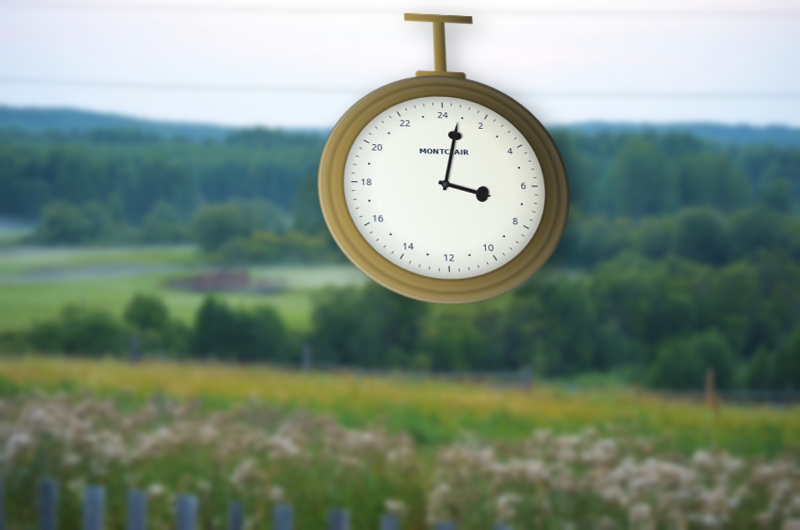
7:02
